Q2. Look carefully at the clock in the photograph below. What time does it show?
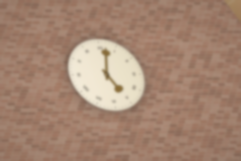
5:02
